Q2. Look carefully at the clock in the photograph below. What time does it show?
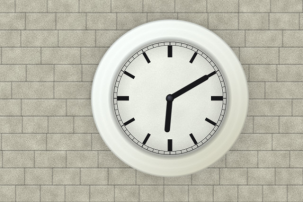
6:10
